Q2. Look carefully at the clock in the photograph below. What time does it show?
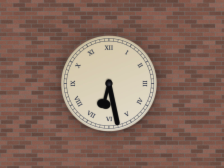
6:28
